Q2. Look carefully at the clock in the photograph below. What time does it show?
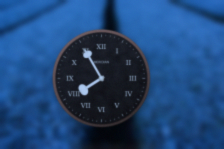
7:55
